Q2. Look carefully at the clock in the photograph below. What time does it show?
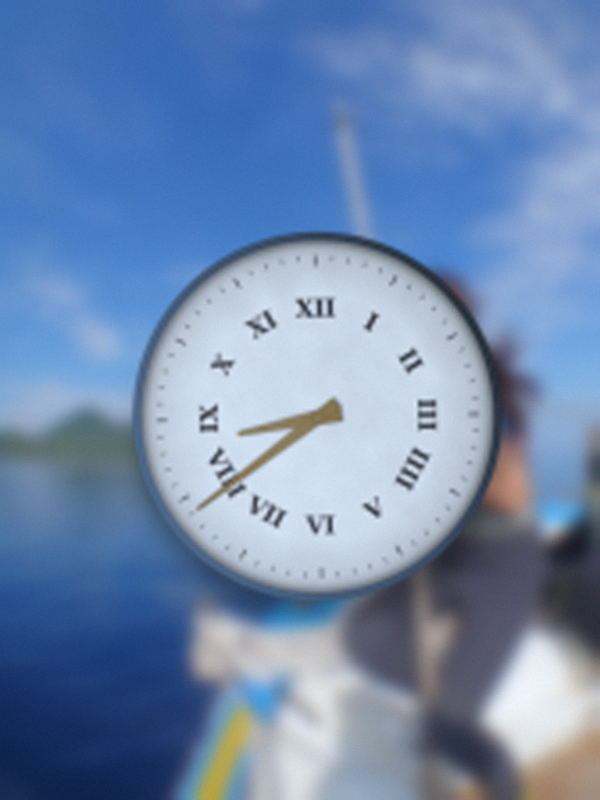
8:39
